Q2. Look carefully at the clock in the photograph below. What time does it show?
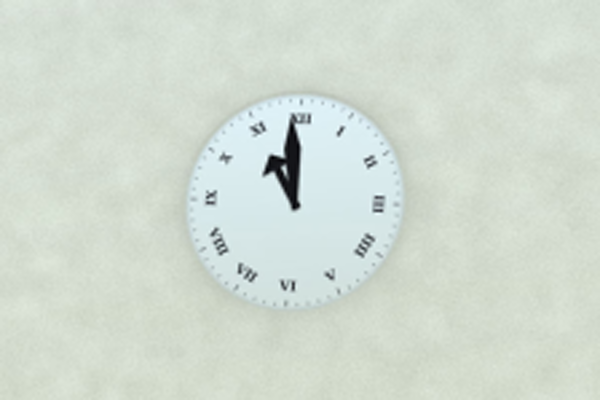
10:59
